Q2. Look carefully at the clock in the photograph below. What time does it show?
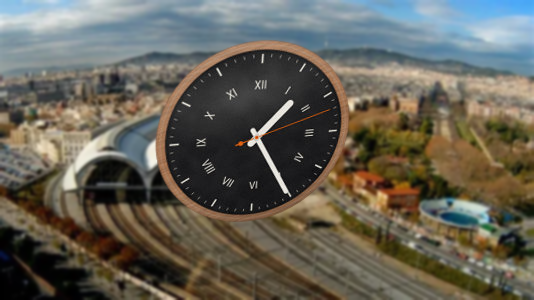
1:25:12
